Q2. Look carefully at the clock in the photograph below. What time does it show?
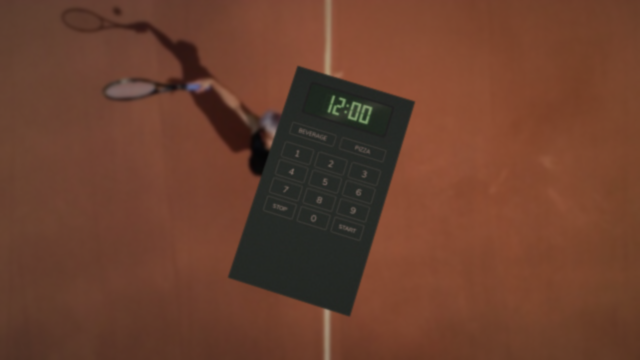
12:00
